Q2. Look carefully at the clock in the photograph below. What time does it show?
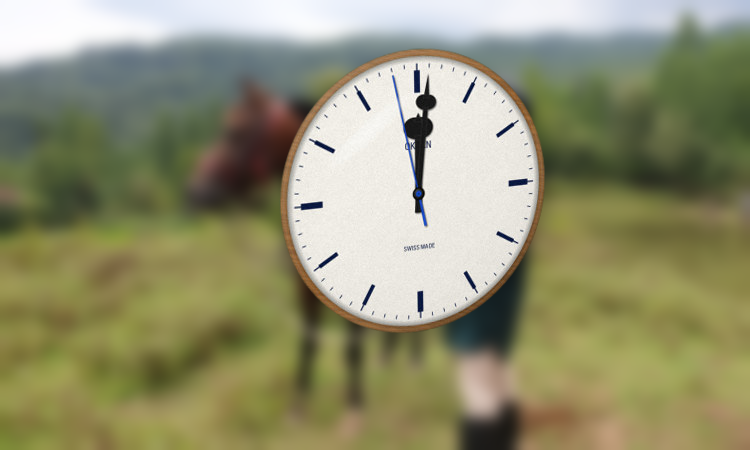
12:00:58
